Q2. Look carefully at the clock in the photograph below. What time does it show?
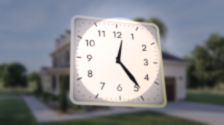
12:24
